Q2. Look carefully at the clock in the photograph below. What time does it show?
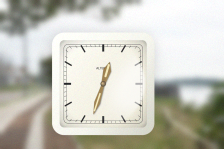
12:33
